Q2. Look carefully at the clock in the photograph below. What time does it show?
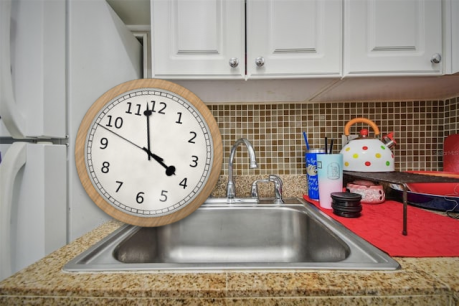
3:57:48
